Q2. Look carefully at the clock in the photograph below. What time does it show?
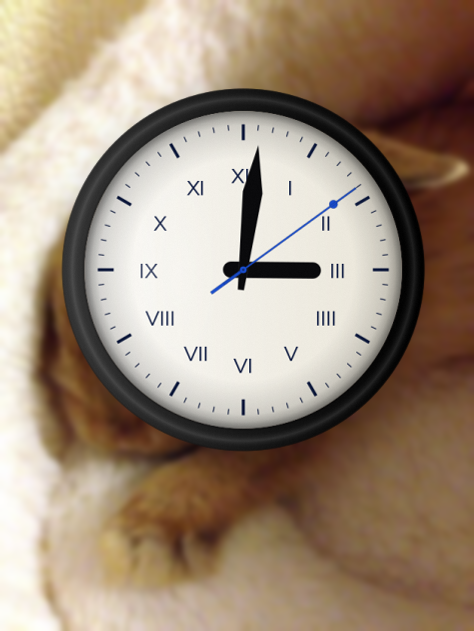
3:01:09
